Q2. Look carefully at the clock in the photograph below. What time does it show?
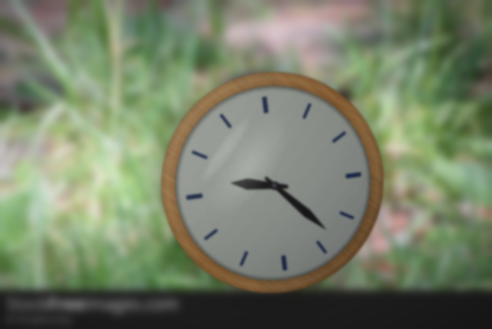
9:23
